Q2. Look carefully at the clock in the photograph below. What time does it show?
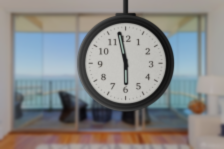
5:58
